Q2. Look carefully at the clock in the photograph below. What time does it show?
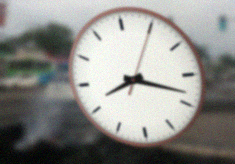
8:18:05
